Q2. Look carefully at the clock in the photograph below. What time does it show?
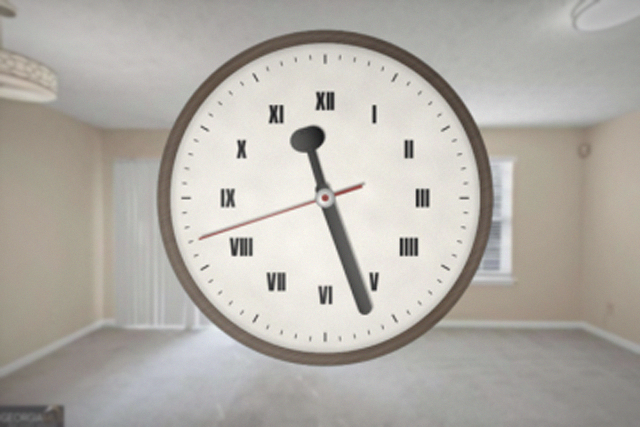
11:26:42
